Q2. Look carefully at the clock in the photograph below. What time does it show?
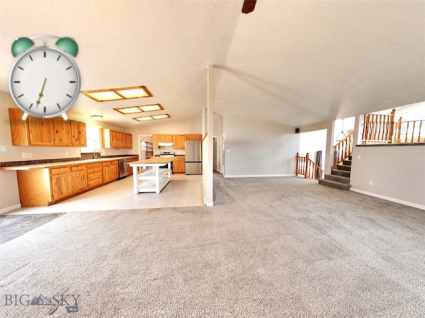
6:33
